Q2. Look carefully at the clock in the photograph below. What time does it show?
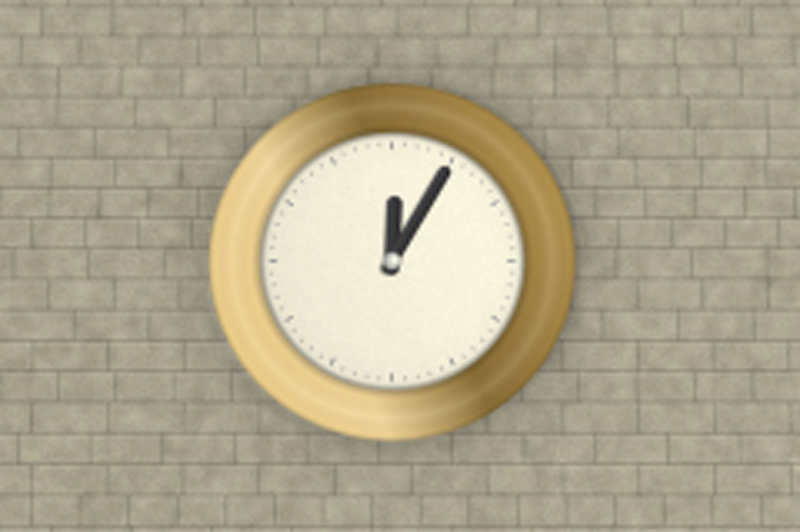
12:05
